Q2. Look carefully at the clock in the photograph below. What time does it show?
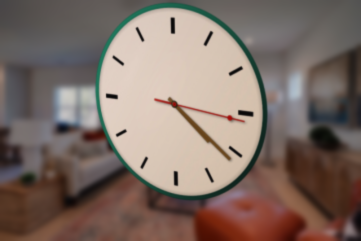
4:21:16
